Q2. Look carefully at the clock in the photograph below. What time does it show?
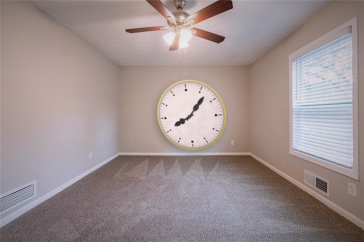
8:07
